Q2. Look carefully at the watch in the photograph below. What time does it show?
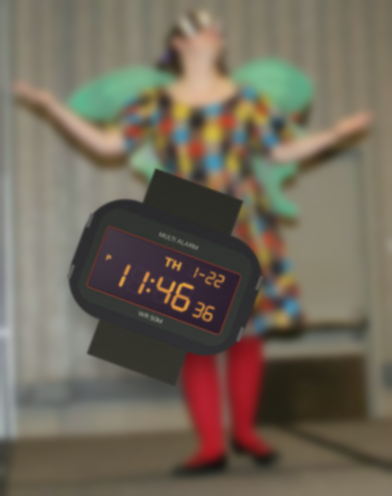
11:46:36
